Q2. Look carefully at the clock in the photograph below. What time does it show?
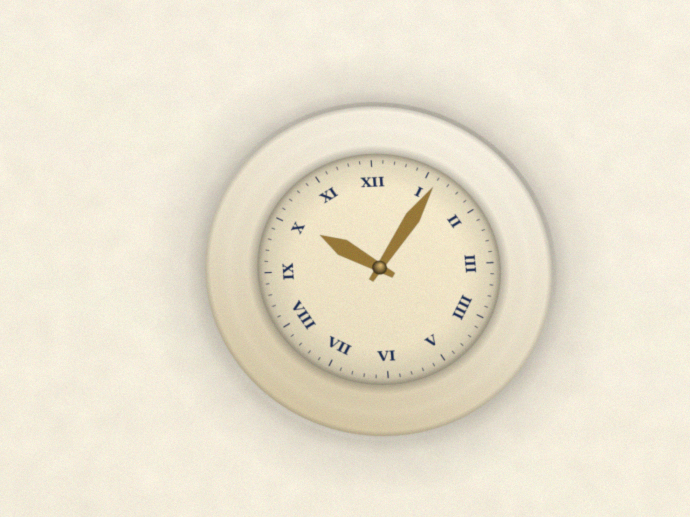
10:06
